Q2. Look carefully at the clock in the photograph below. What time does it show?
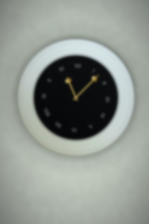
11:07
